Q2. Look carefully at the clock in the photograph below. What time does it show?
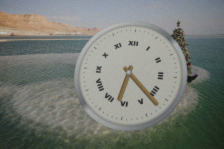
6:22
